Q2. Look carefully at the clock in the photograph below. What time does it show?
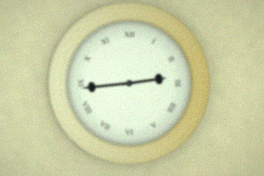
2:44
